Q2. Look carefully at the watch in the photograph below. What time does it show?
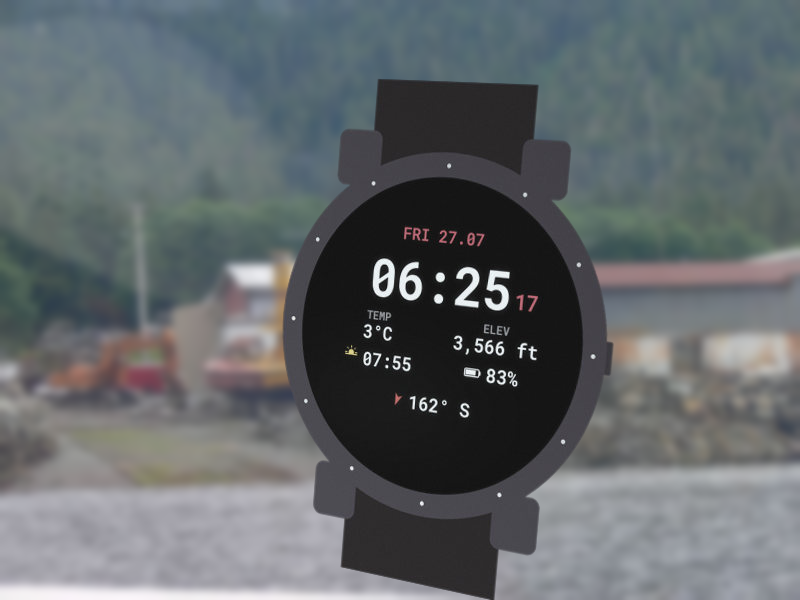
6:25:17
